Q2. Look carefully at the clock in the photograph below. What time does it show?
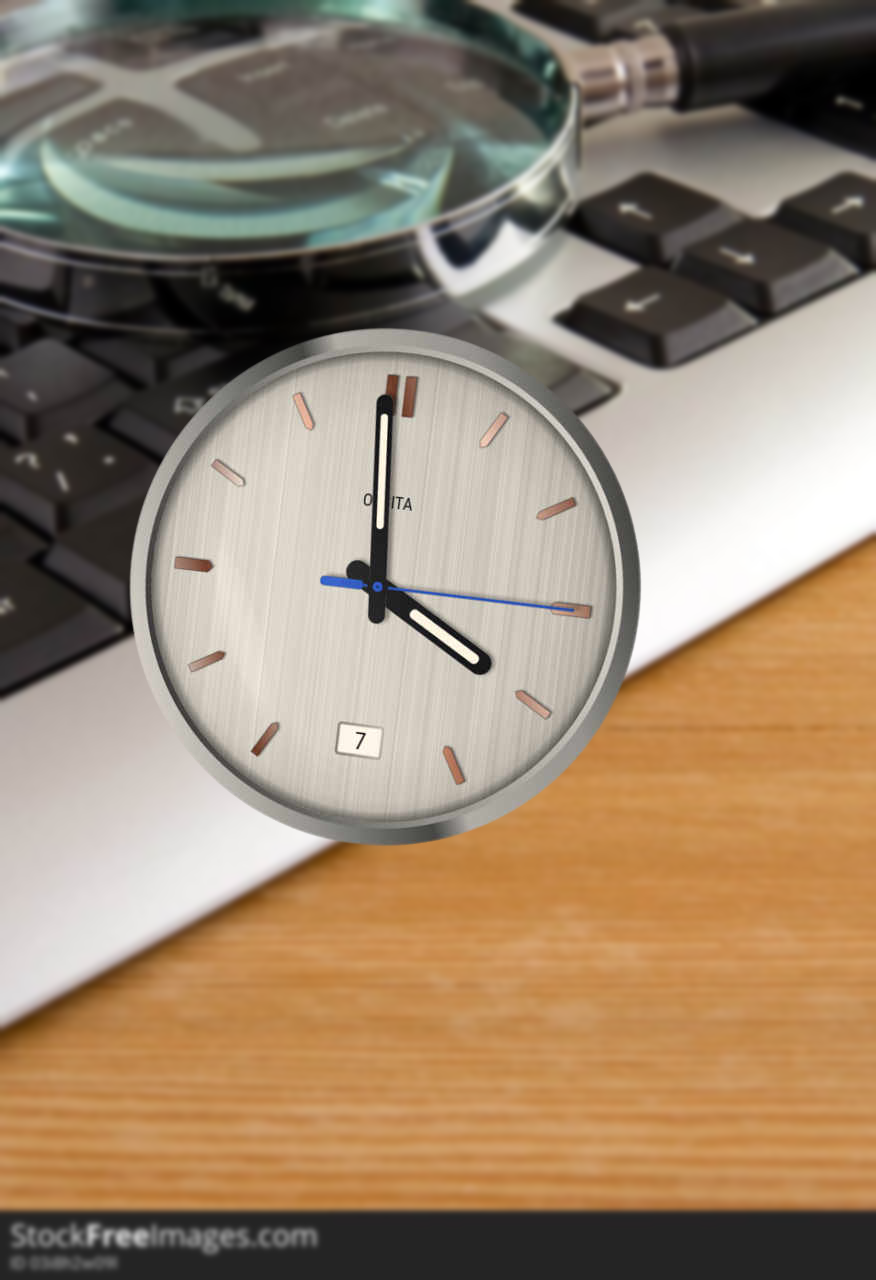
3:59:15
